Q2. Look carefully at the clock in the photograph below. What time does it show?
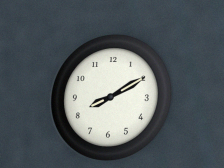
8:10
